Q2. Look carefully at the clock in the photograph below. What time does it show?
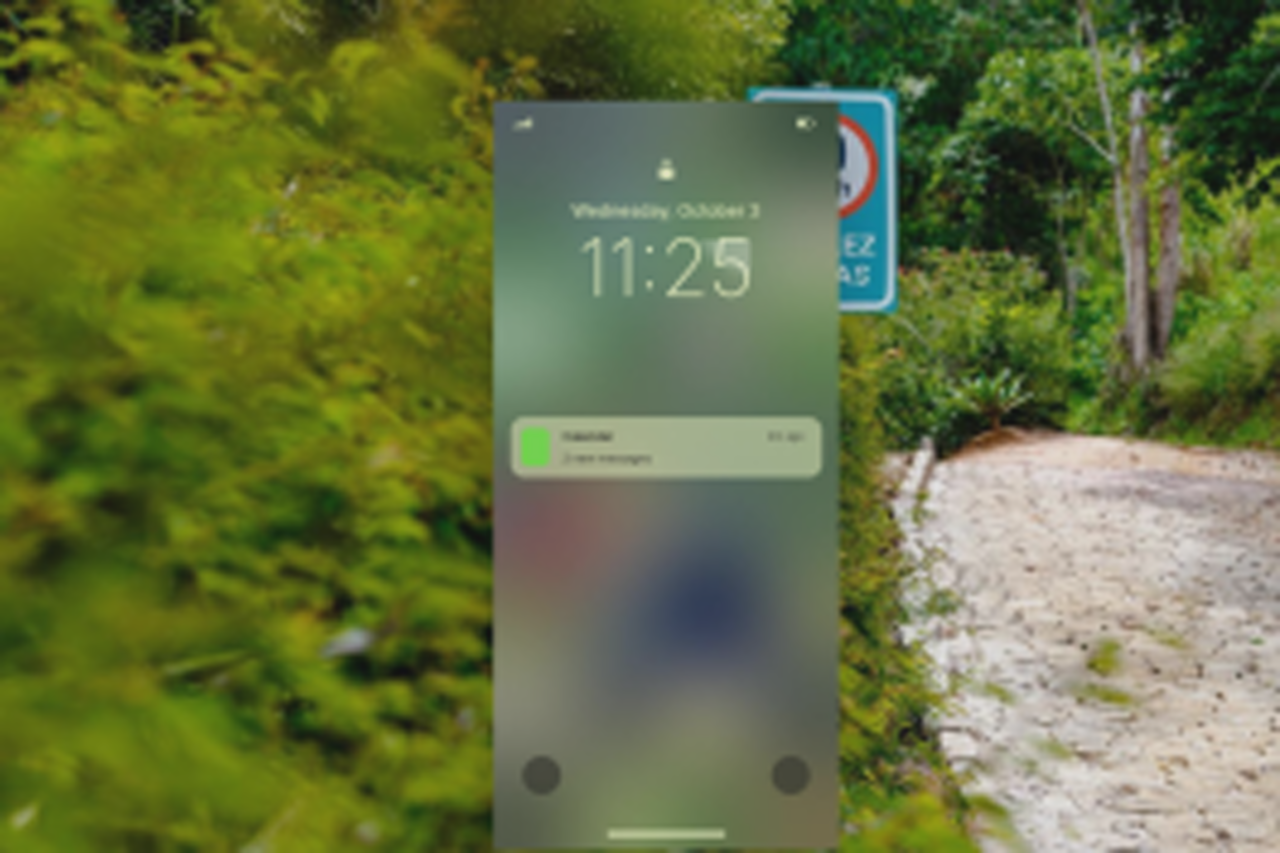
11:25
